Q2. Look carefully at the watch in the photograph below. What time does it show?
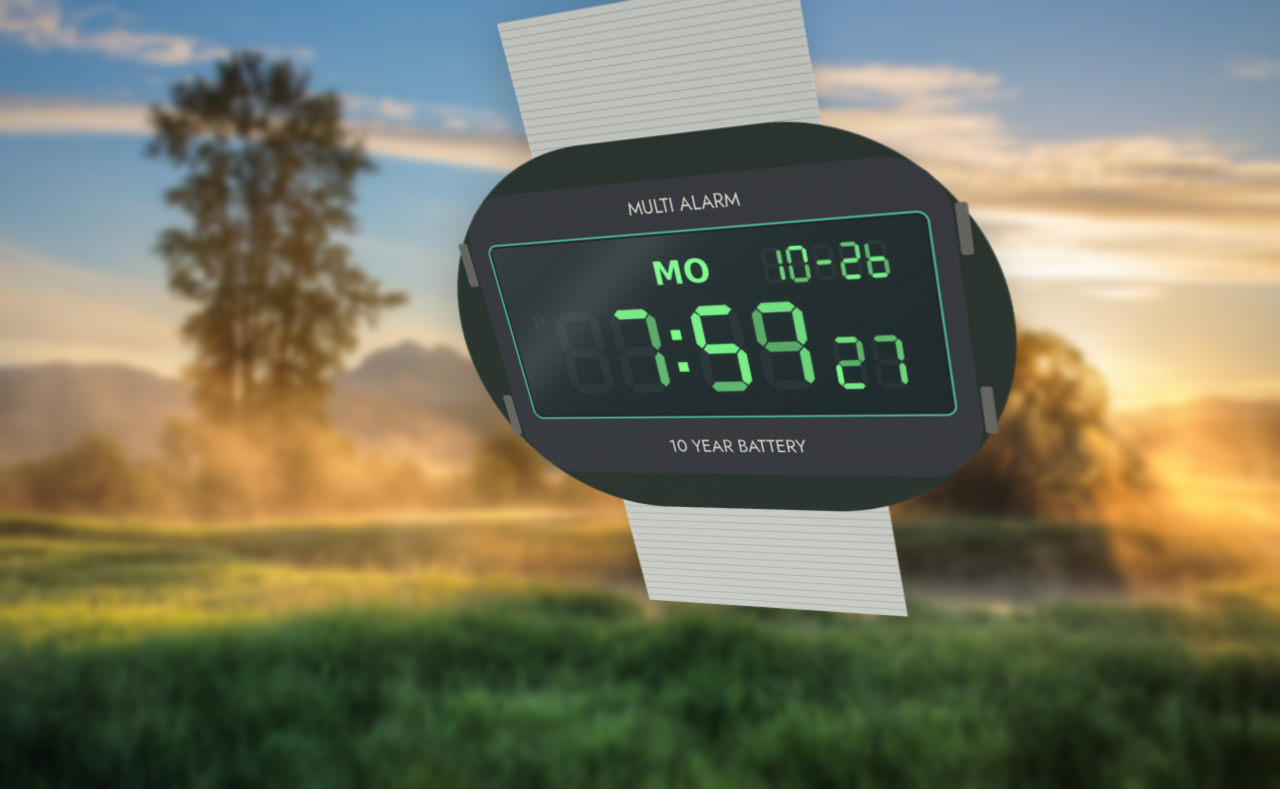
7:59:27
